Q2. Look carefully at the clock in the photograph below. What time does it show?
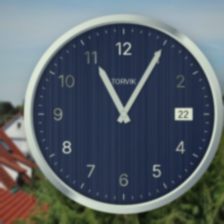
11:05
